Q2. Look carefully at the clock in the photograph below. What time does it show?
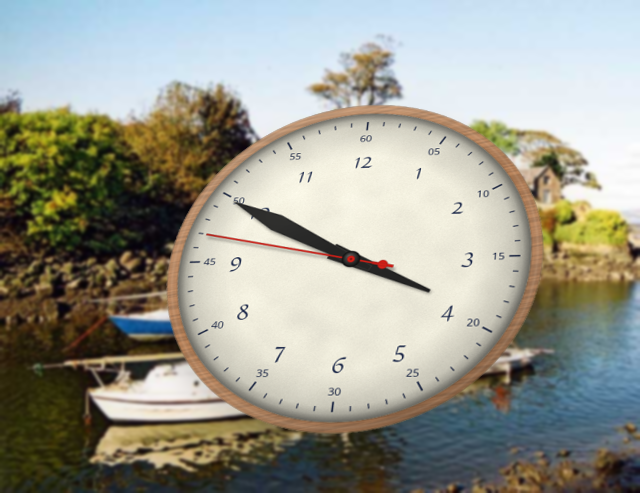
3:49:47
